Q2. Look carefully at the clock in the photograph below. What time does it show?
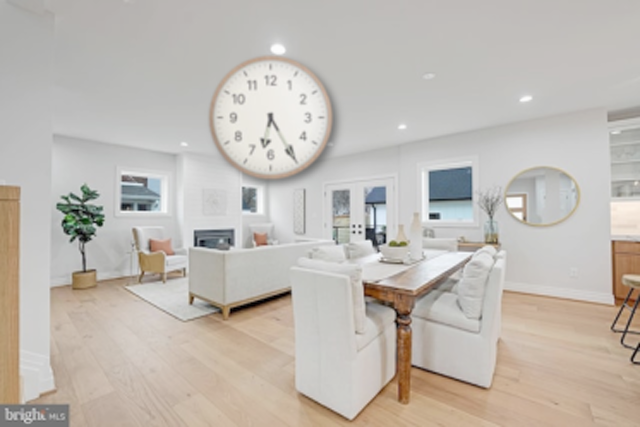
6:25
